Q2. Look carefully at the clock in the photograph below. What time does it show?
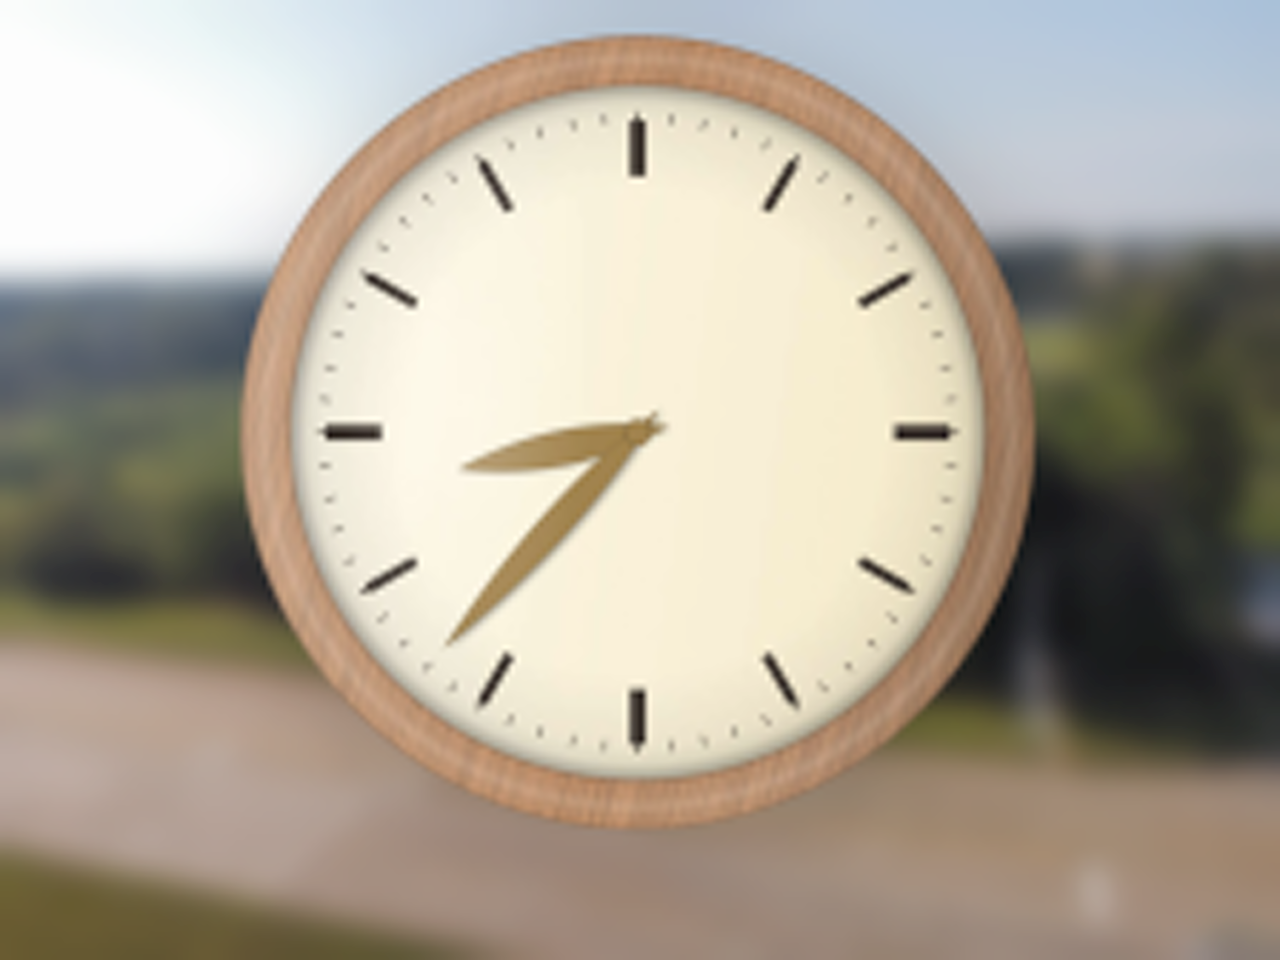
8:37
